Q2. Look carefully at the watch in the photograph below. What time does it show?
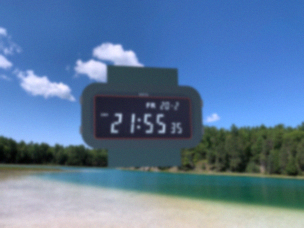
21:55
